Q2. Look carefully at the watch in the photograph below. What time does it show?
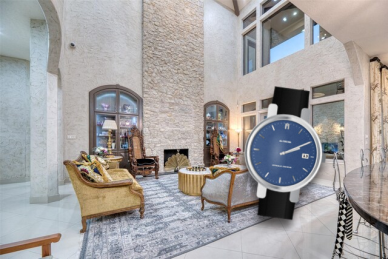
2:10
